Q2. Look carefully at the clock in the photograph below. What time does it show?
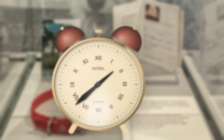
1:38
